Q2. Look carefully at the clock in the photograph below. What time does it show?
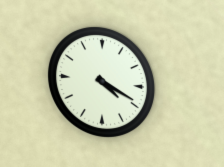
4:19
